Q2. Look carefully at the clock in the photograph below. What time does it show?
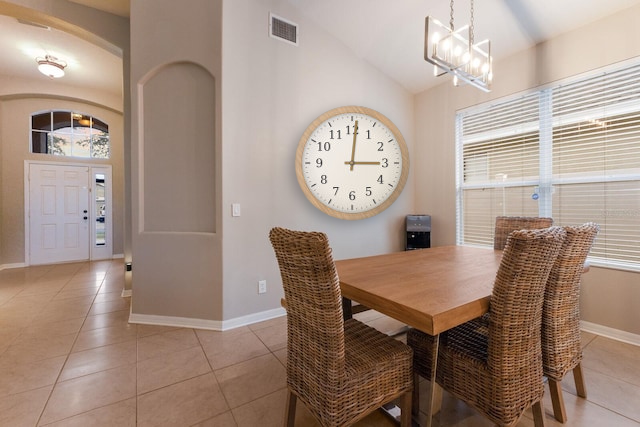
3:01
